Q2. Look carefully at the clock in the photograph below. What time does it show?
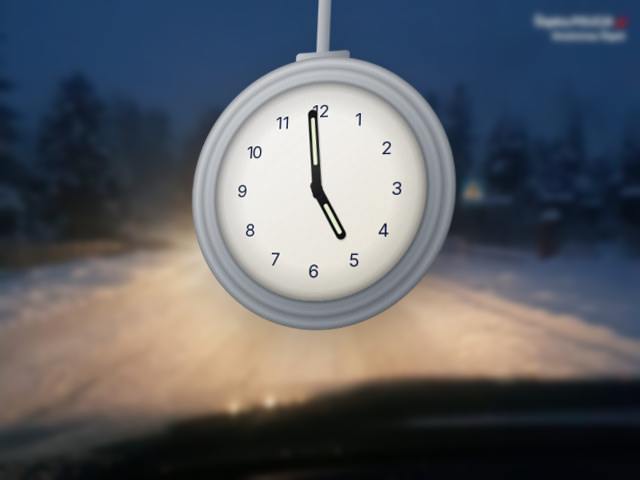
4:59
